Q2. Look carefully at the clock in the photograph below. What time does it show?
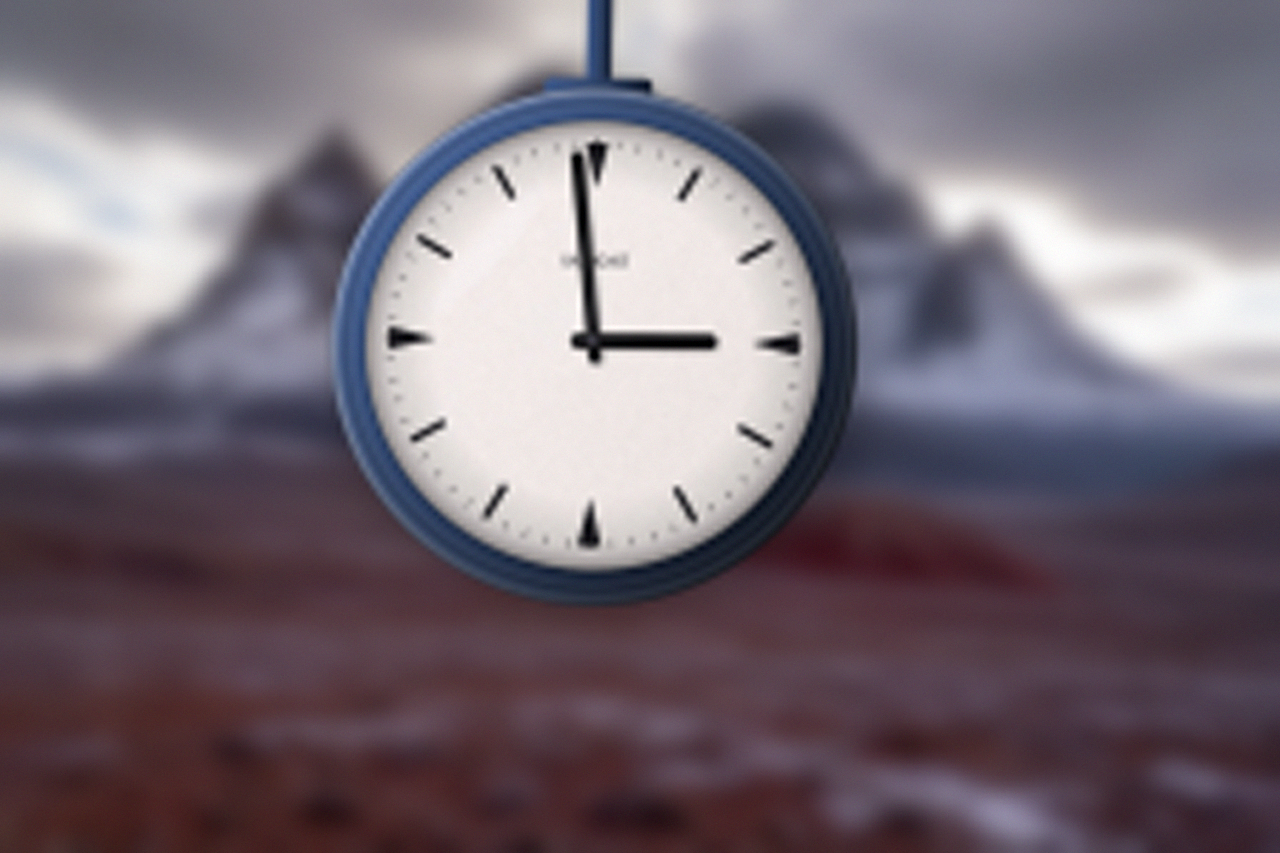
2:59
